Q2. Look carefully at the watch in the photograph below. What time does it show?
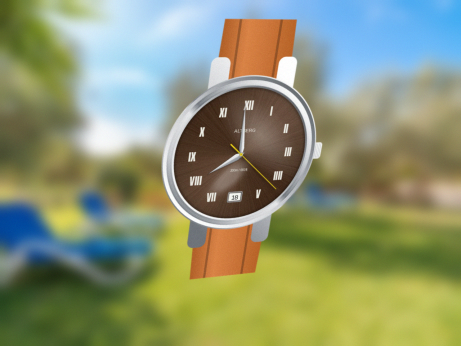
7:59:22
